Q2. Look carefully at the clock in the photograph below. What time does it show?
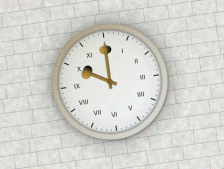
10:00
